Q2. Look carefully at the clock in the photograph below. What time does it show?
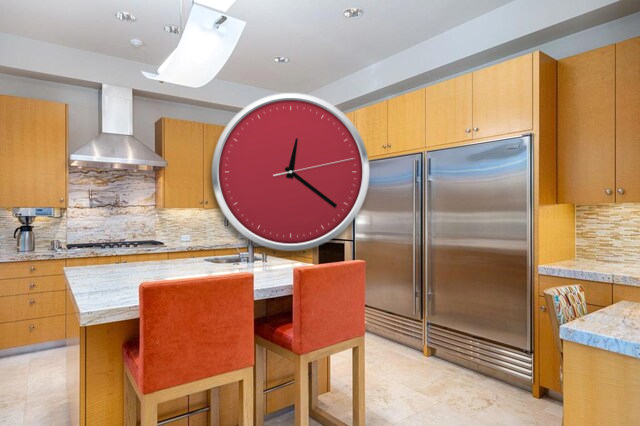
12:21:13
